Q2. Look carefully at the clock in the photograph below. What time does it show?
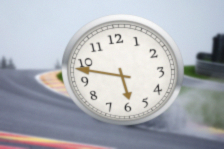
5:48
